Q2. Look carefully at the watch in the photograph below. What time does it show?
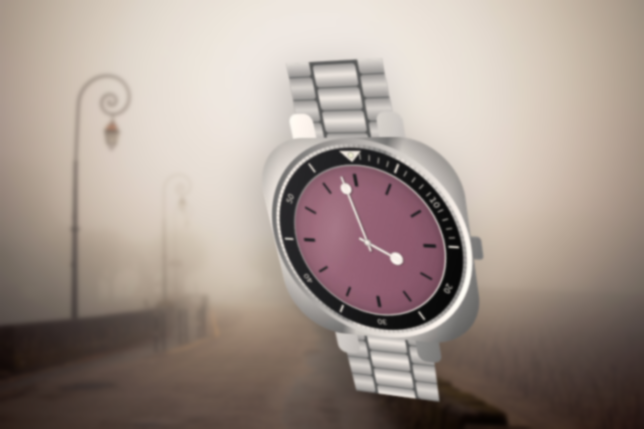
3:58
